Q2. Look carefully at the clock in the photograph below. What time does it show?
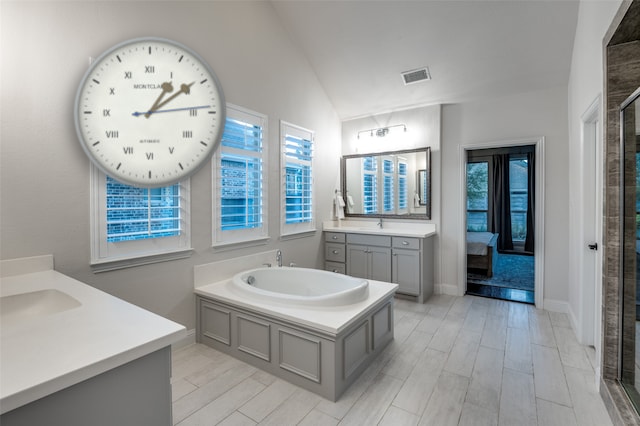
1:09:14
